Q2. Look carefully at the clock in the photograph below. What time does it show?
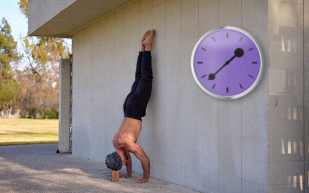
1:38
